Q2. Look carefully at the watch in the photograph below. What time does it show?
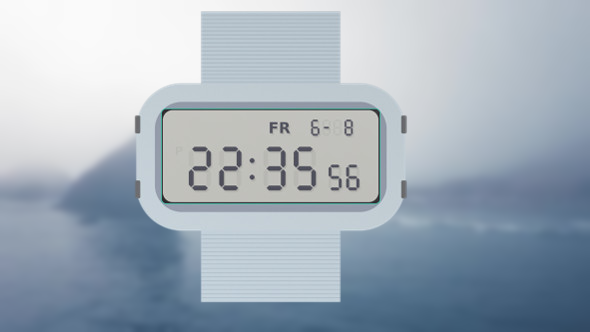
22:35:56
